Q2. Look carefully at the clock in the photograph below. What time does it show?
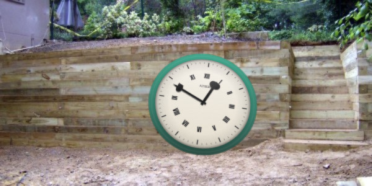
12:49
